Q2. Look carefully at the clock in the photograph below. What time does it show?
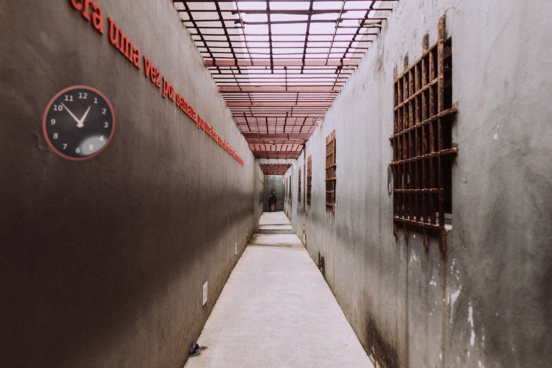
12:52
